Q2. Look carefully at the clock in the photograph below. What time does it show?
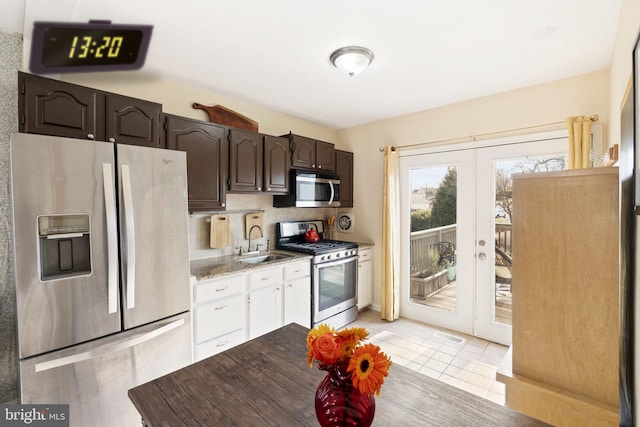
13:20
